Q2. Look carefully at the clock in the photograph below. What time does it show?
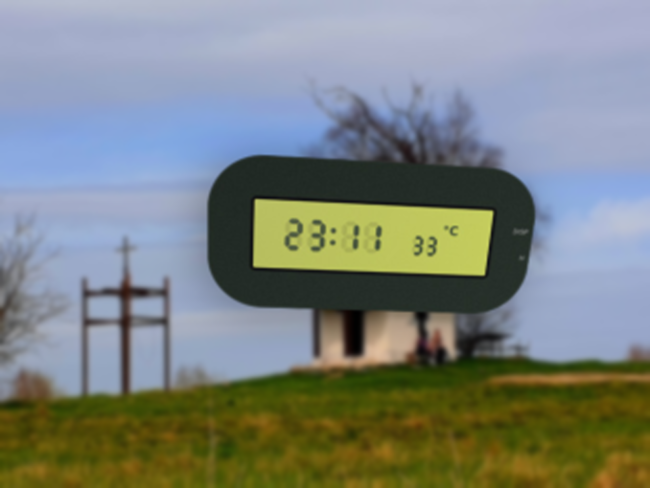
23:11
